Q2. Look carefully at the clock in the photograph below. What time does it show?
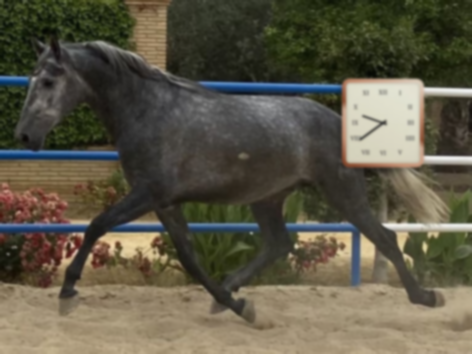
9:39
